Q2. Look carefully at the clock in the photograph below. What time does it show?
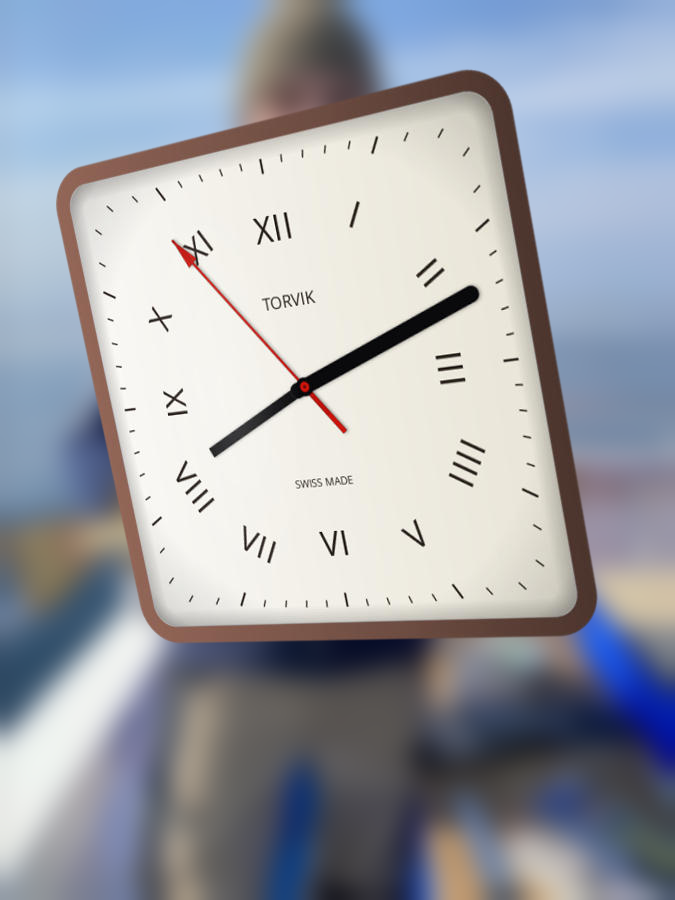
8:11:54
